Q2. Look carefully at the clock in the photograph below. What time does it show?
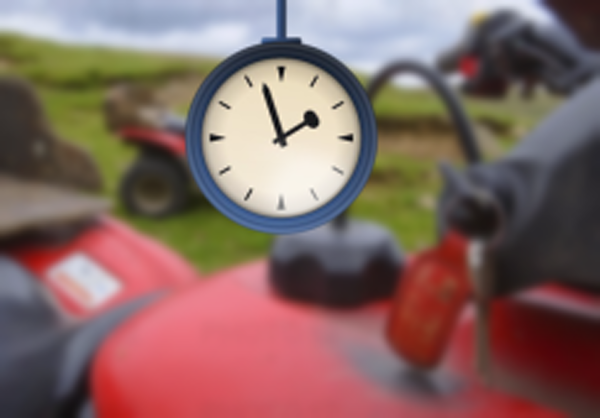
1:57
